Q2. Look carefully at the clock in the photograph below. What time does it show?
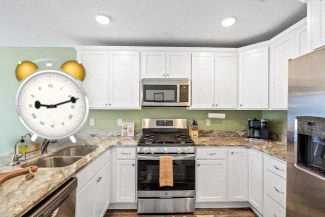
9:12
